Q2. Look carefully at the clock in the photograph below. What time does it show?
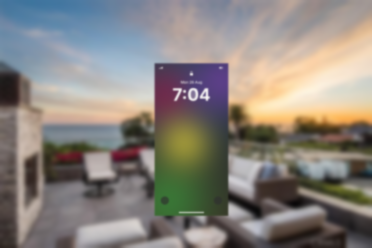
7:04
